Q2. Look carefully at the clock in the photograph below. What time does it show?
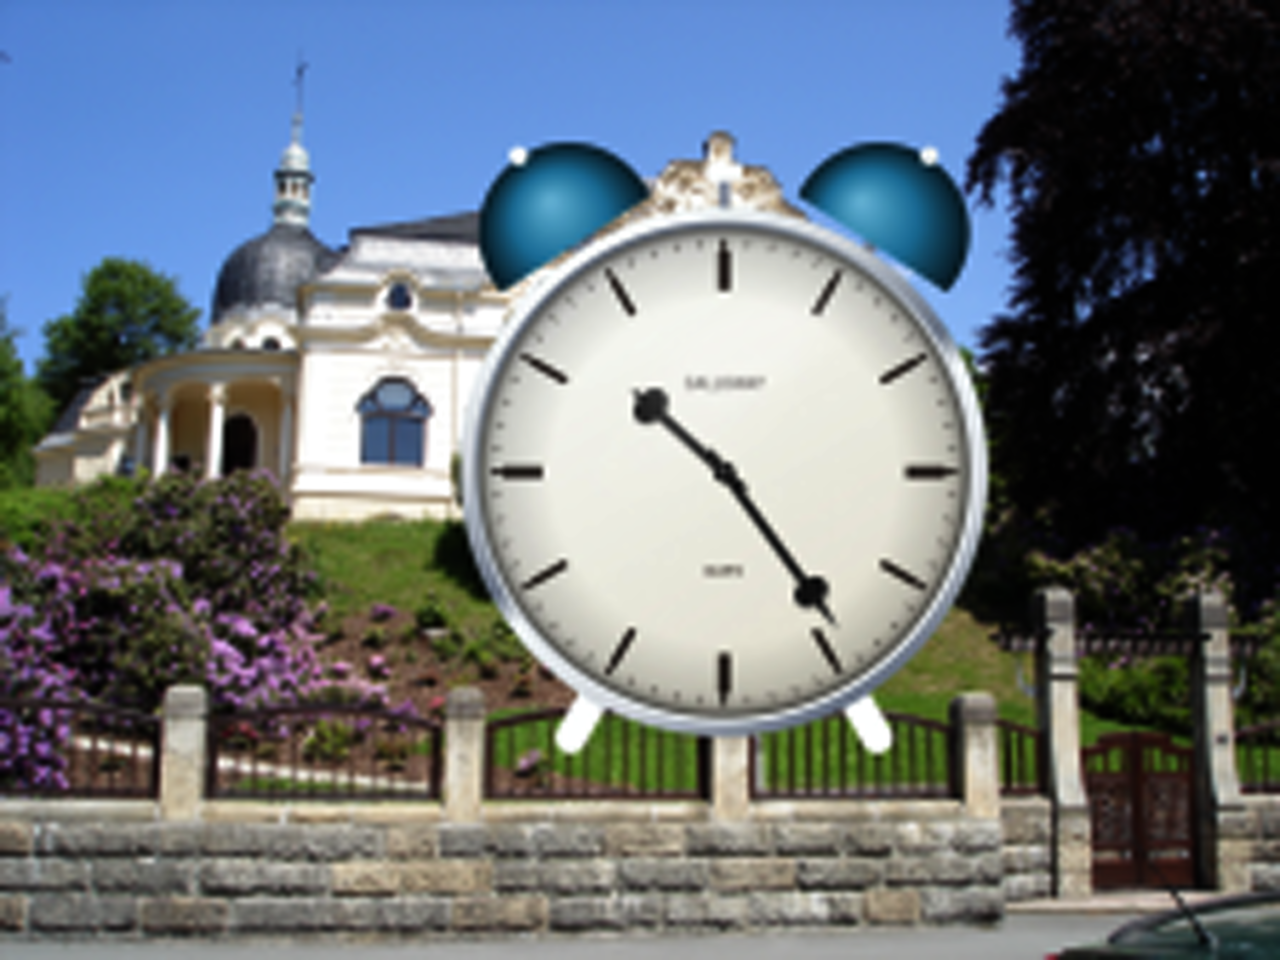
10:24
